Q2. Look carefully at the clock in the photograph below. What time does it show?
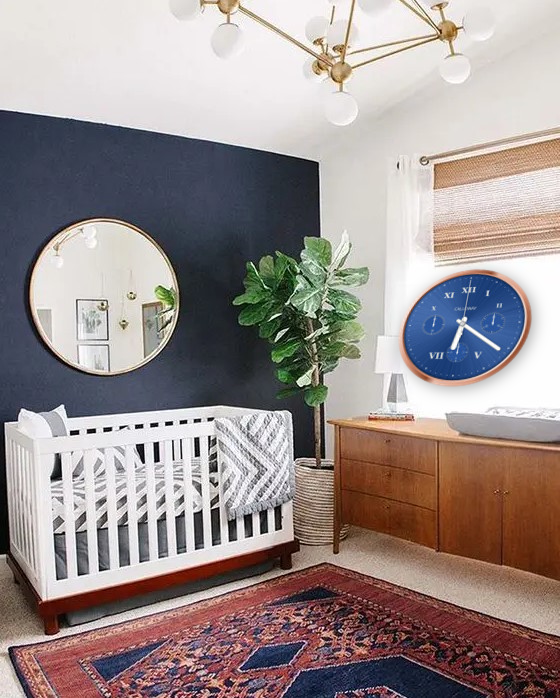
6:21
